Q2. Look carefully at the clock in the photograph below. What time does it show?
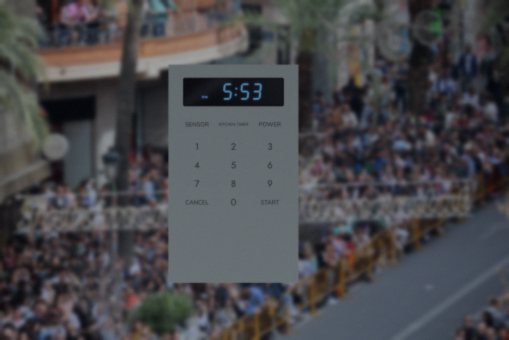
5:53
